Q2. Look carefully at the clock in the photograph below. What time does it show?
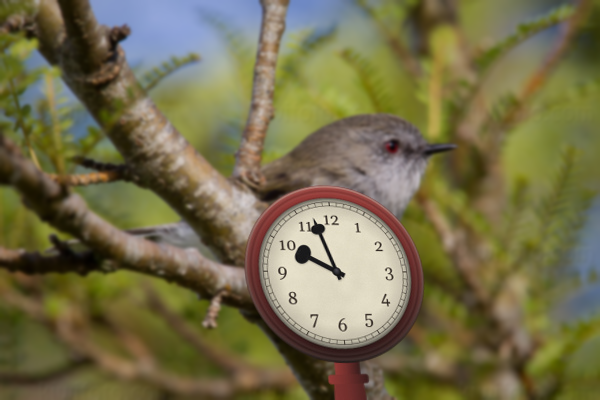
9:57
